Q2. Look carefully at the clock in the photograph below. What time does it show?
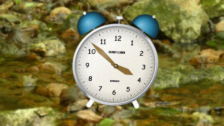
3:52
